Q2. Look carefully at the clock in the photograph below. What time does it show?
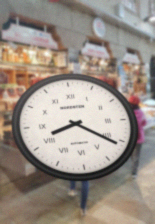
8:21
